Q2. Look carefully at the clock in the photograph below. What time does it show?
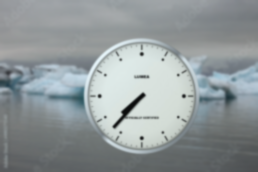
7:37
